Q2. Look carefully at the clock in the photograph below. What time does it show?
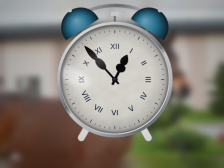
12:53
